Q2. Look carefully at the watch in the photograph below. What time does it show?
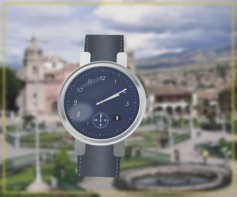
2:10
